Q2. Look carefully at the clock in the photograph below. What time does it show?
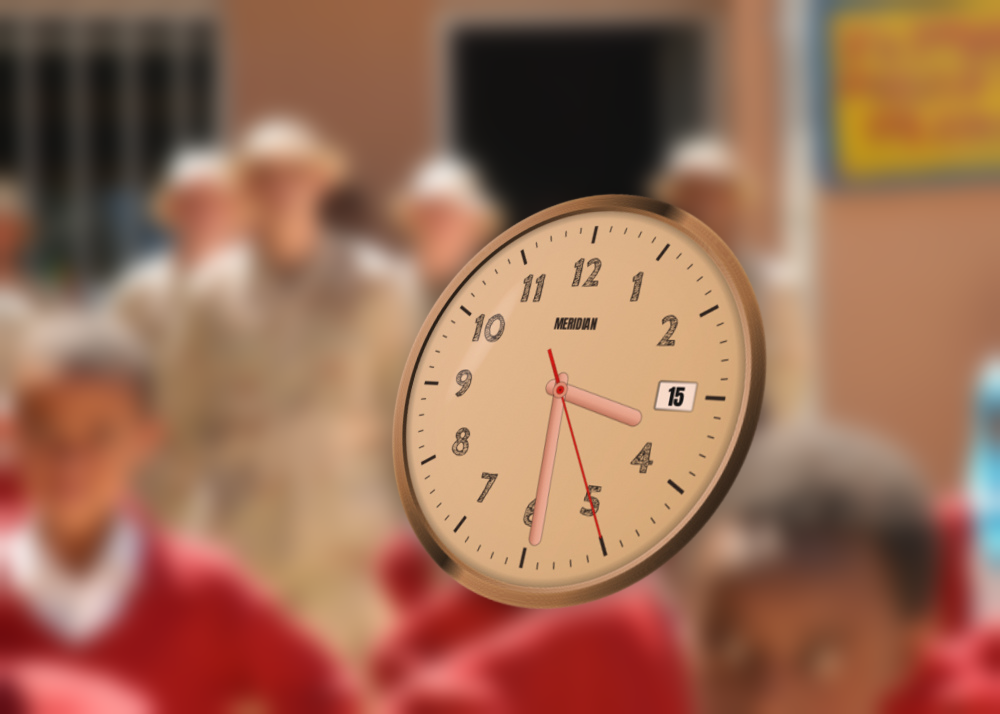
3:29:25
